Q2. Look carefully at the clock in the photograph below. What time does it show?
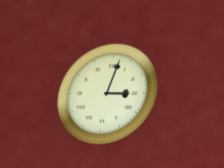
3:02
